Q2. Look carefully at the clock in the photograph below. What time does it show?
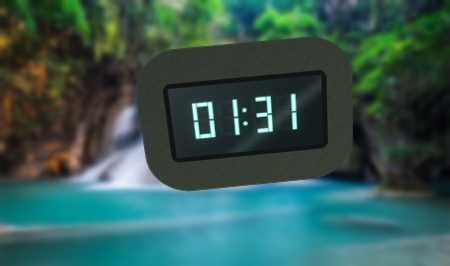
1:31
